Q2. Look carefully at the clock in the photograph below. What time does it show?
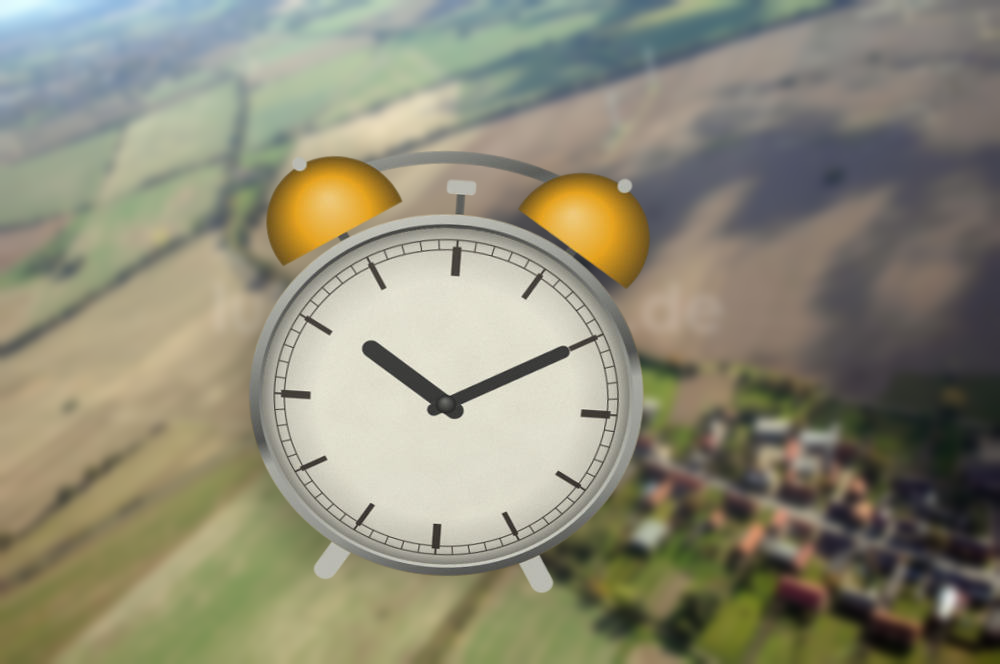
10:10
